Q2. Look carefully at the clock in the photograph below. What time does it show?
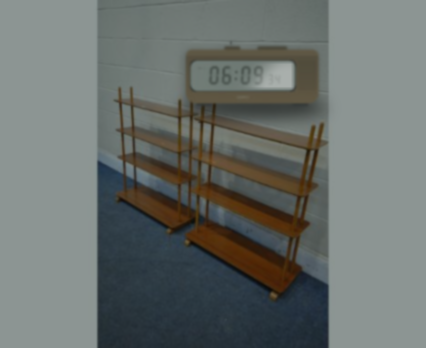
6:09
